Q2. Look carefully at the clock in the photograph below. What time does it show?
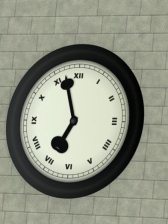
6:57
